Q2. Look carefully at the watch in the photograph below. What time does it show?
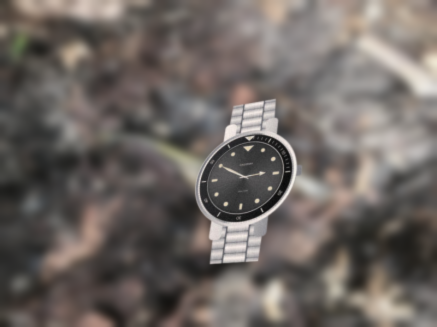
2:50
